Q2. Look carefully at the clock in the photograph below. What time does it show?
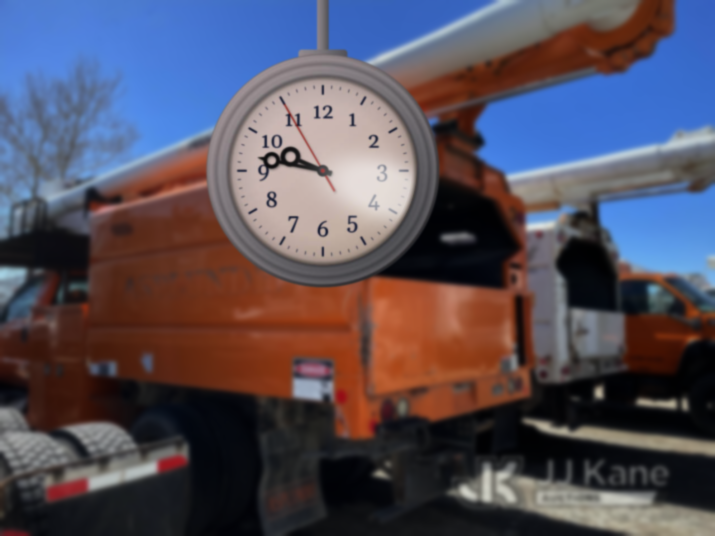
9:46:55
